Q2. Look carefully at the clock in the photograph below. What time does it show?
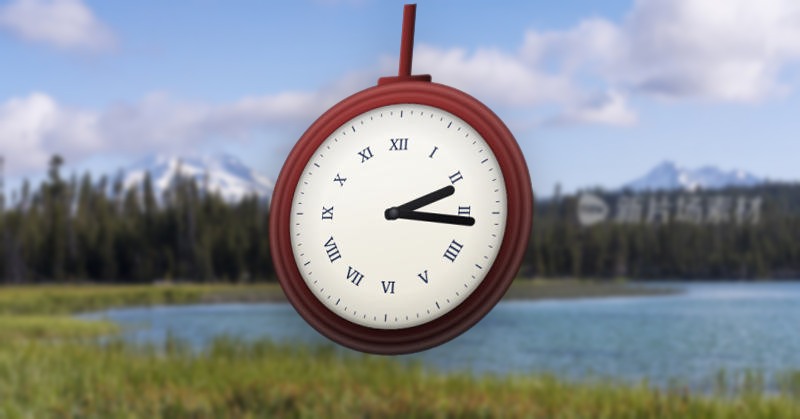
2:16
